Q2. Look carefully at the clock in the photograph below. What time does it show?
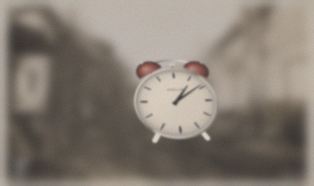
1:09
